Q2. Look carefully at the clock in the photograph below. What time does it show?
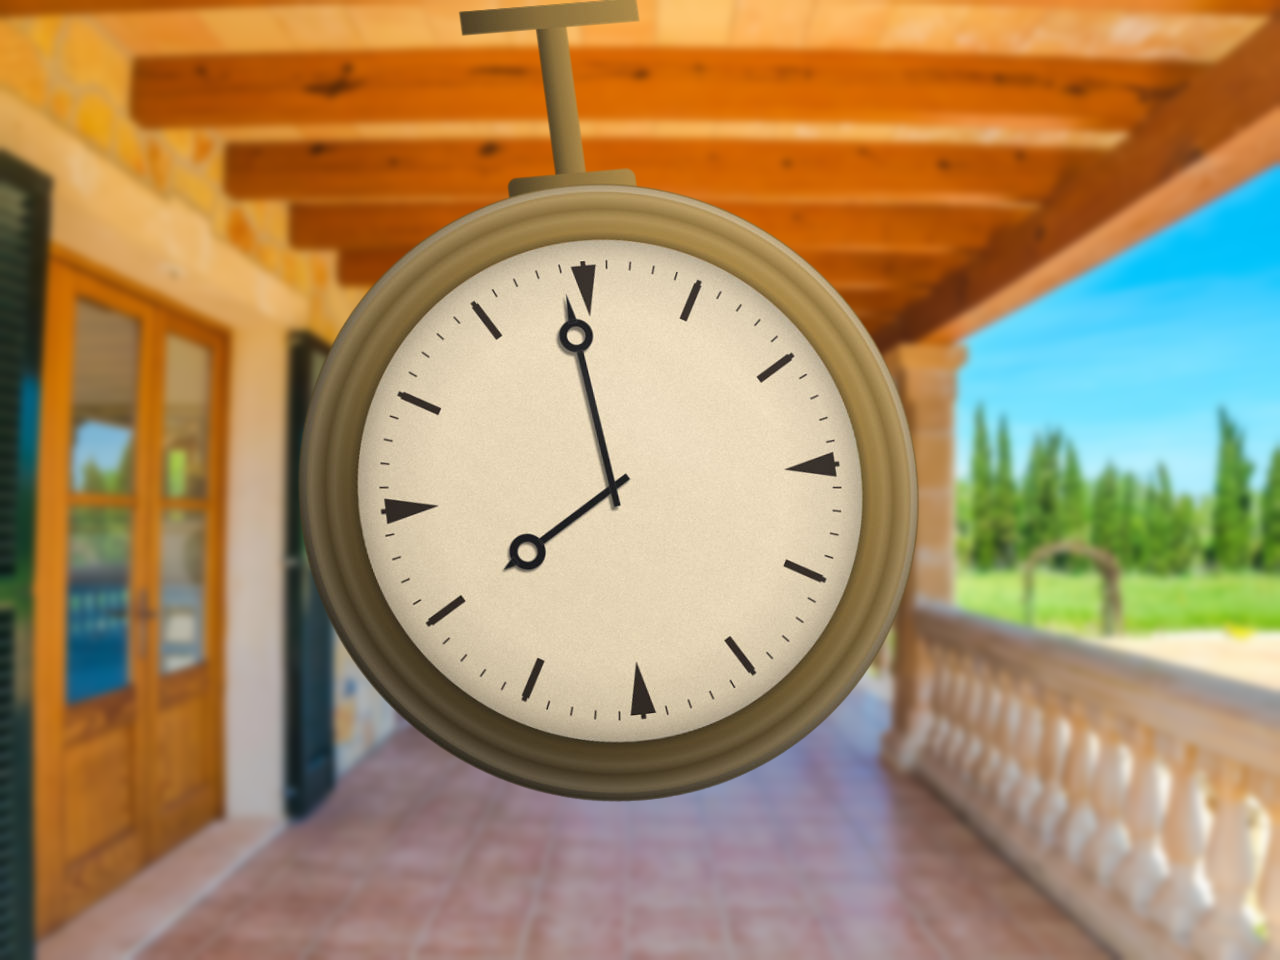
7:59
